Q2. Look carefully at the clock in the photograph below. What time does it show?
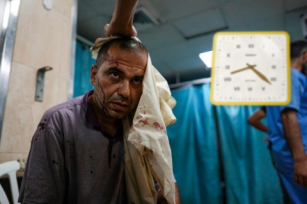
8:22
